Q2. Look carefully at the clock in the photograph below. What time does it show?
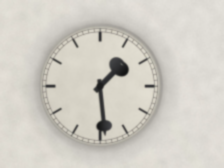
1:29
